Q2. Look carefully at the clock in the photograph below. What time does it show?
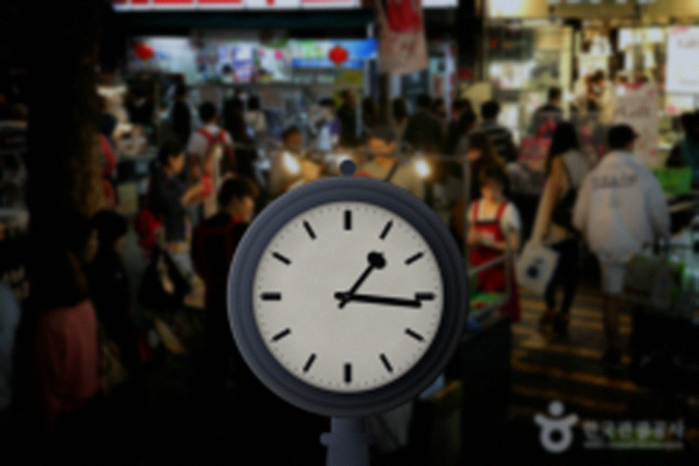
1:16
